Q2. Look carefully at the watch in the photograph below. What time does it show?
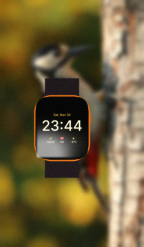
23:44
